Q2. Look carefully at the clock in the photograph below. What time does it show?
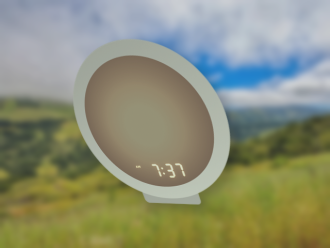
7:37
